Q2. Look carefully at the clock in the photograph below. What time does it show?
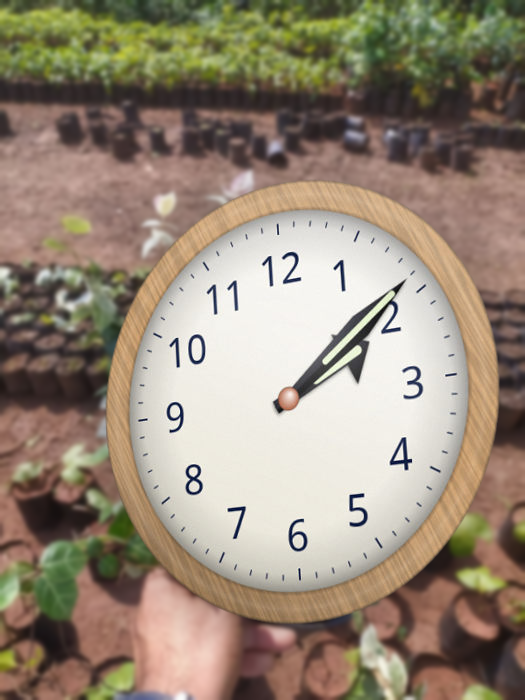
2:09
